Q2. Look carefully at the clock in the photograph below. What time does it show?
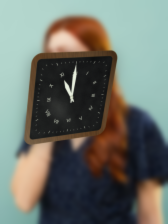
11:00
